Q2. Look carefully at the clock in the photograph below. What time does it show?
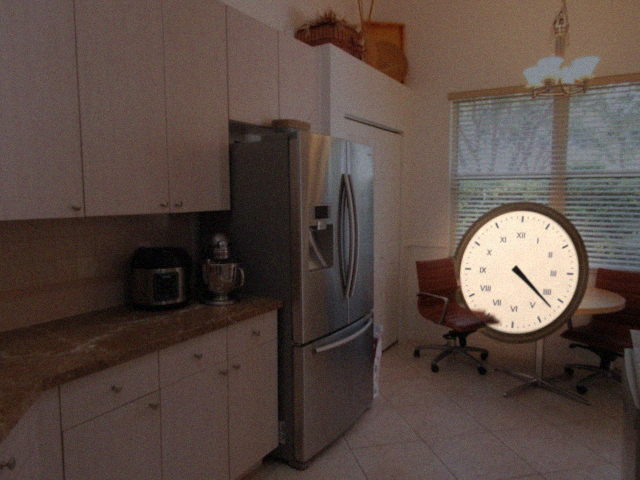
4:22
